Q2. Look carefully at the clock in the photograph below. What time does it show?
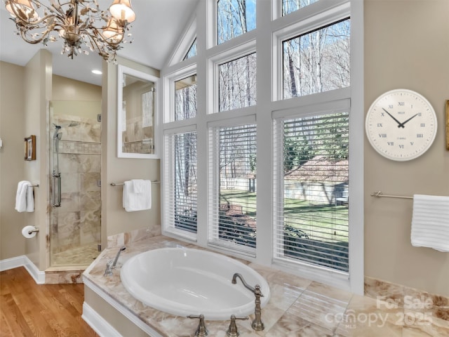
1:52
